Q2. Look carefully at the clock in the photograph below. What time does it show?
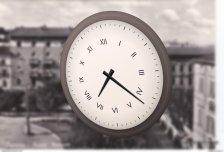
7:22
